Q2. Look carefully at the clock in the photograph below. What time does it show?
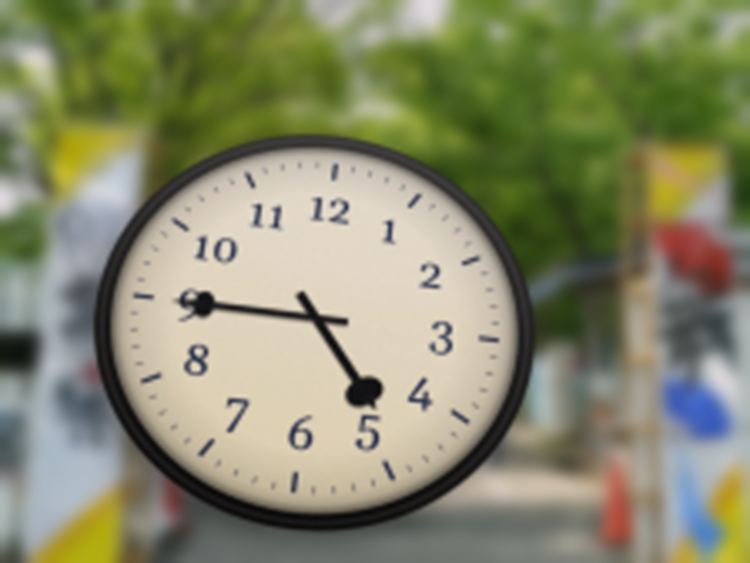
4:45
